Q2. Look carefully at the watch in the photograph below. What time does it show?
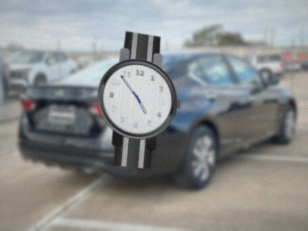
4:53
